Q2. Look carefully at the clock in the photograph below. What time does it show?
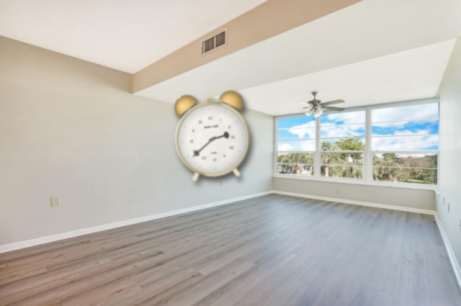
2:39
